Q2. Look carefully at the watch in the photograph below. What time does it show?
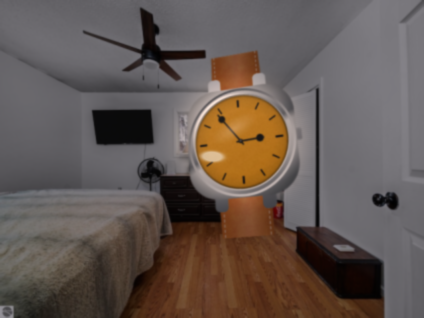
2:54
